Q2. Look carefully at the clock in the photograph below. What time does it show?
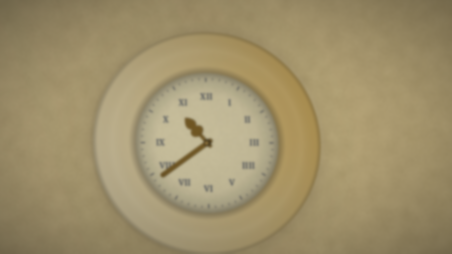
10:39
